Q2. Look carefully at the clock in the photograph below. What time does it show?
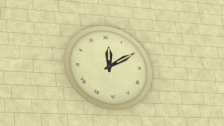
12:10
